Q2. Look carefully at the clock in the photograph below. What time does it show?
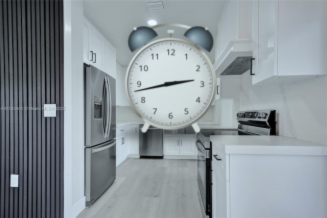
2:43
